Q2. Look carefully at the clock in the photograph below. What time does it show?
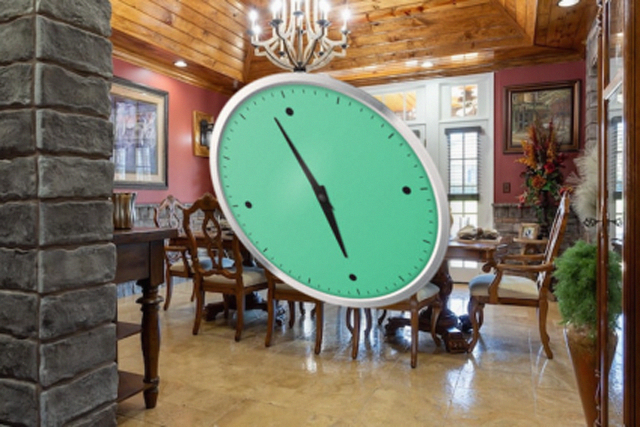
5:58
